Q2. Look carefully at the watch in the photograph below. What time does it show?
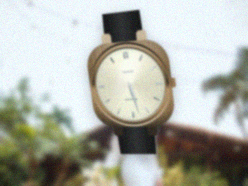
5:28
